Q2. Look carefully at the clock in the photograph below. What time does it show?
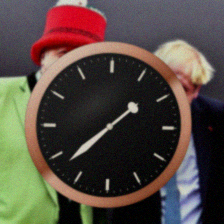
1:38
